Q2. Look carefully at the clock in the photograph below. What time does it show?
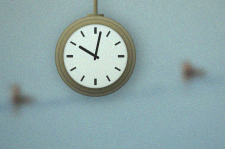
10:02
